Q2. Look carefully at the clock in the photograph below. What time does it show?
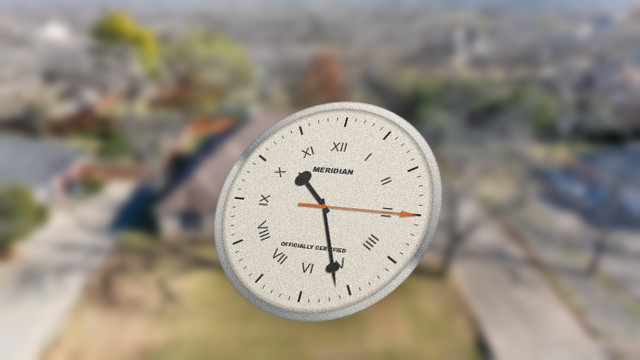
10:26:15
